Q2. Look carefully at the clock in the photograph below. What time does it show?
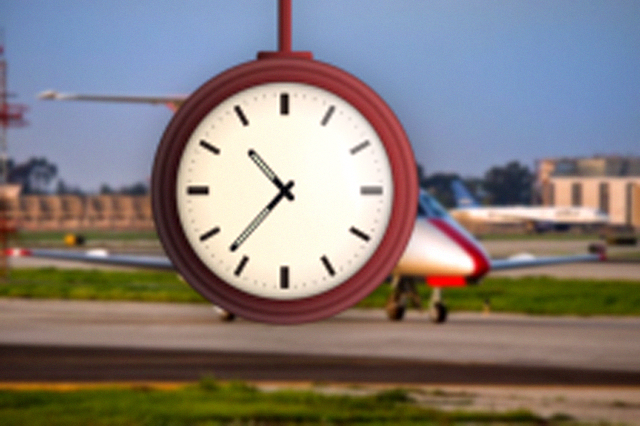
10:37
